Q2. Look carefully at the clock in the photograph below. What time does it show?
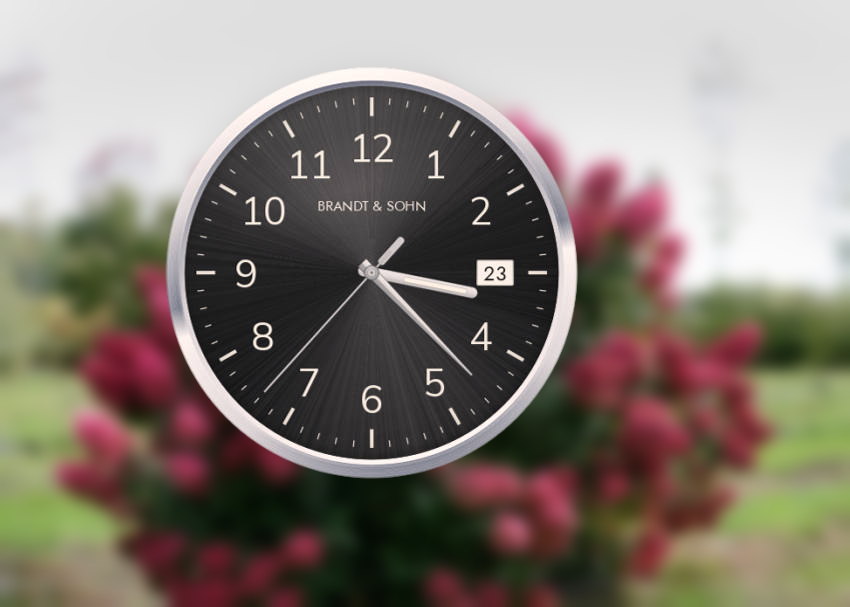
3:22:37
